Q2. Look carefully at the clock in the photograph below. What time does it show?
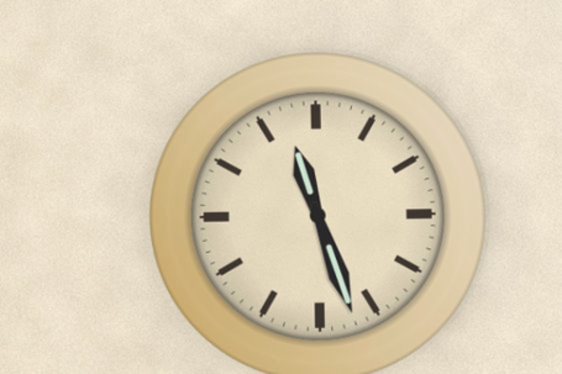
11:27
